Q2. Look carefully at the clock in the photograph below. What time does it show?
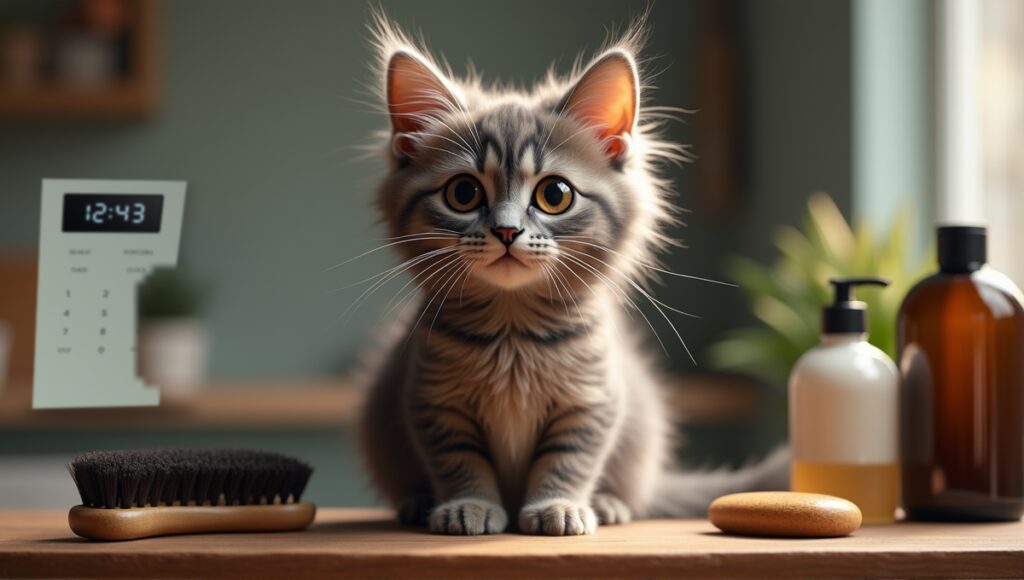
12:43
